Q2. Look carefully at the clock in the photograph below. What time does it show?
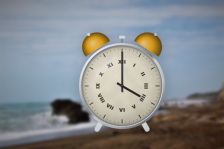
4:00
